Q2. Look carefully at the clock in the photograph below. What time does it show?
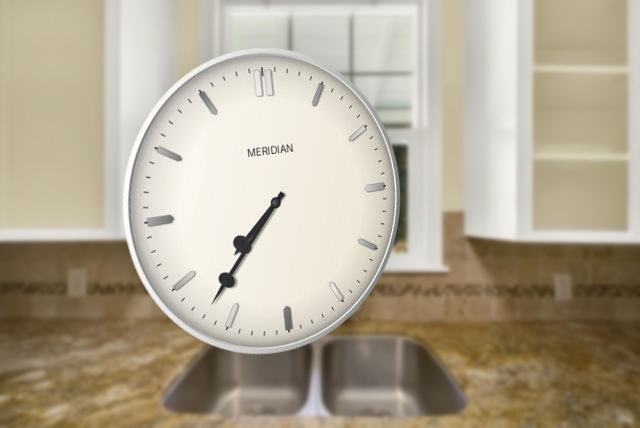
7:37
